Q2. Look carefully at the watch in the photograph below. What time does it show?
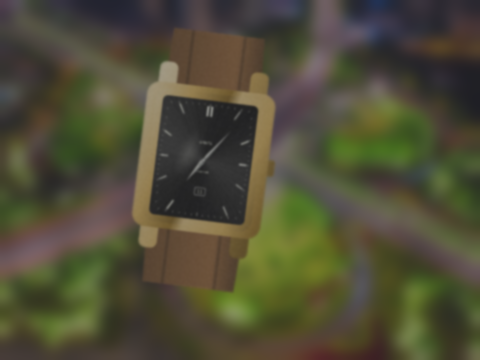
7:06
